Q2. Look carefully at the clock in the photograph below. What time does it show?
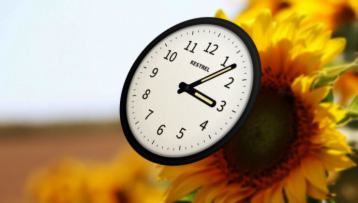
3:07
